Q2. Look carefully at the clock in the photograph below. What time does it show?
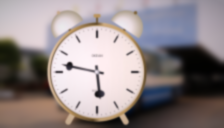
5:47
